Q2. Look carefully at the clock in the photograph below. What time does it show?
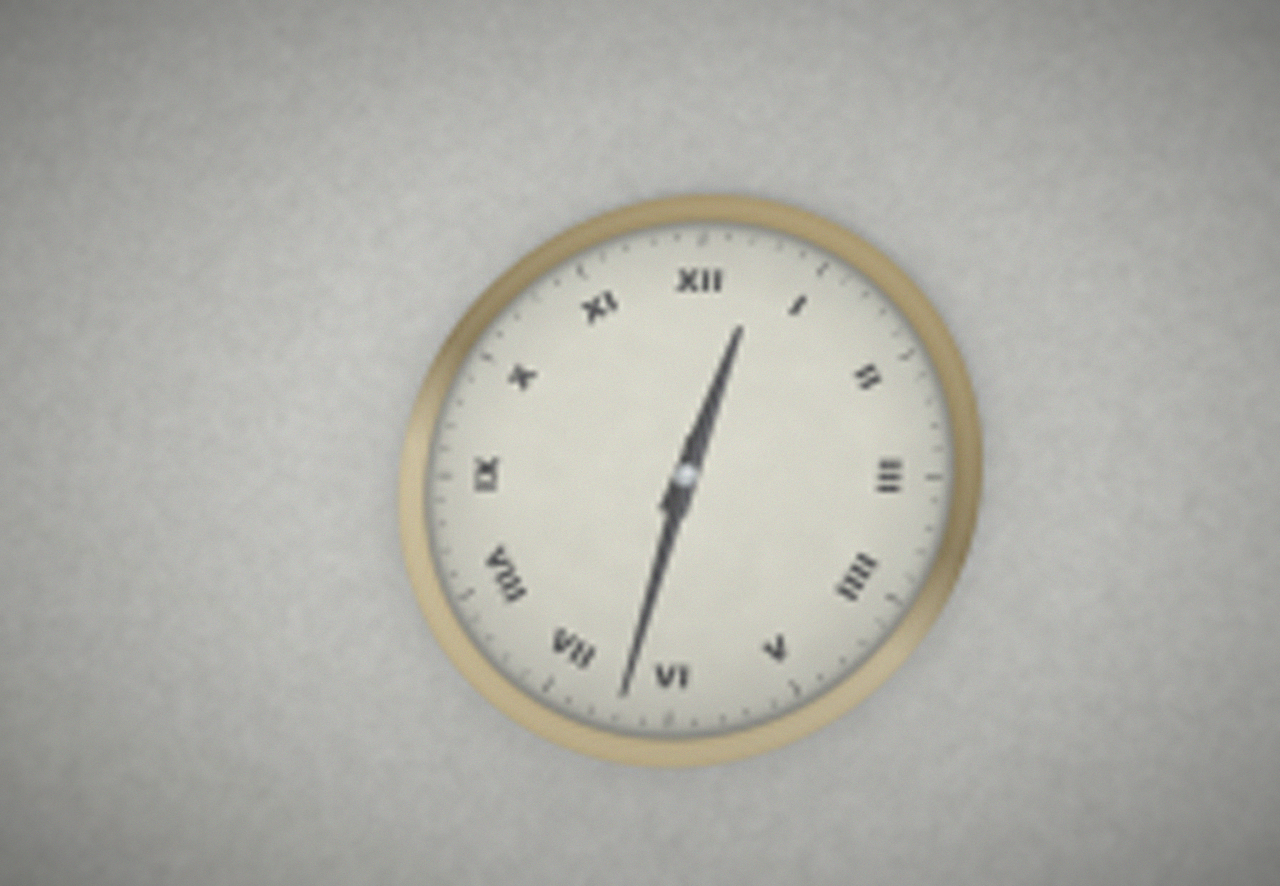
12:32
